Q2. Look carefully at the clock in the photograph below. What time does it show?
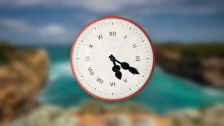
5:20
